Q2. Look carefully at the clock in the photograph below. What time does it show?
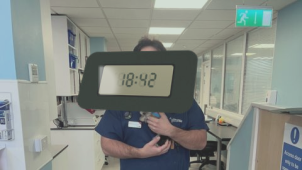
18:42
